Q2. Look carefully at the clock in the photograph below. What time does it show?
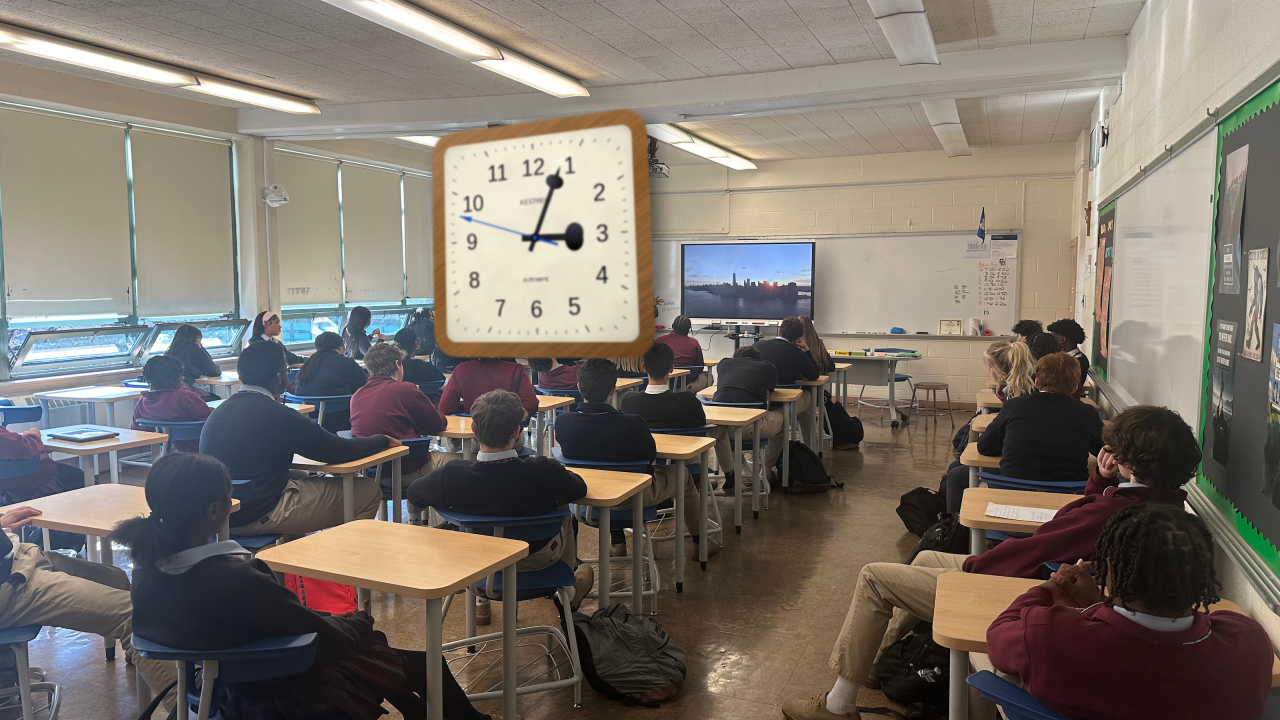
3:03:48
